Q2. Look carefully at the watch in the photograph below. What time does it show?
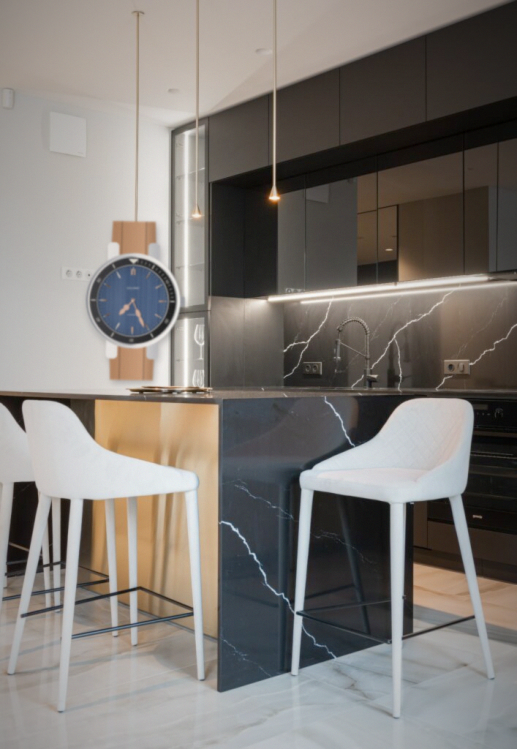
7:26
